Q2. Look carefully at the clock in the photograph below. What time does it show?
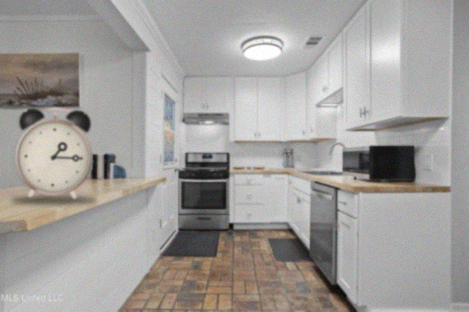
1:15
